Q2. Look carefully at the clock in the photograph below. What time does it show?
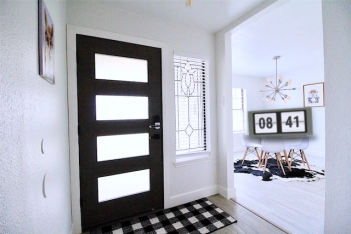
8:41
